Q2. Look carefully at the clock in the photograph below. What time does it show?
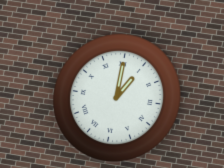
1:00
